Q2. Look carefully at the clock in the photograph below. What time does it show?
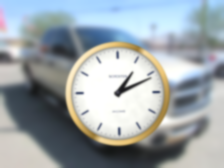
1:11
